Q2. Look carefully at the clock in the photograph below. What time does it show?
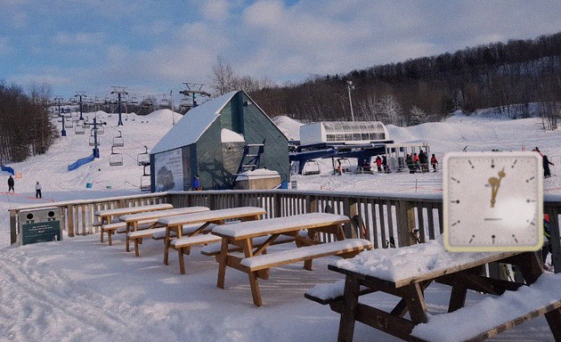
12:03
